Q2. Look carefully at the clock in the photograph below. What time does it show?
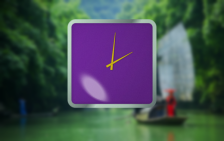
2:01
